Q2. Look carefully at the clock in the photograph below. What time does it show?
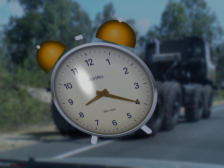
8:20
